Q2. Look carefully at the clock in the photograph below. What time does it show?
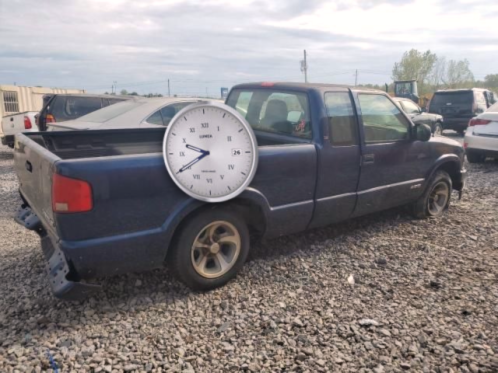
9:40
